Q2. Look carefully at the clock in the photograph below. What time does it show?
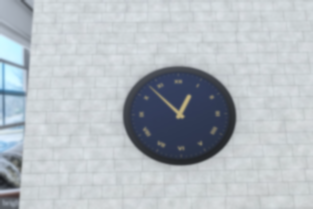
12:53
